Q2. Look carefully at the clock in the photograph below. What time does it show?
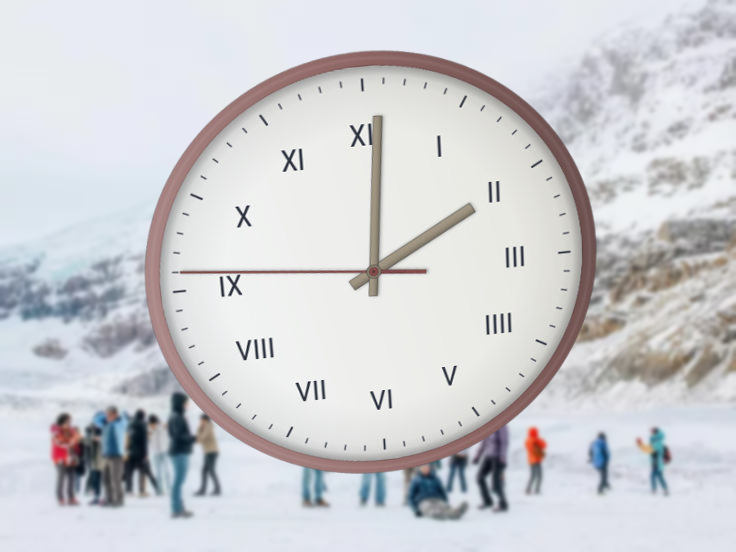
2:00:46
